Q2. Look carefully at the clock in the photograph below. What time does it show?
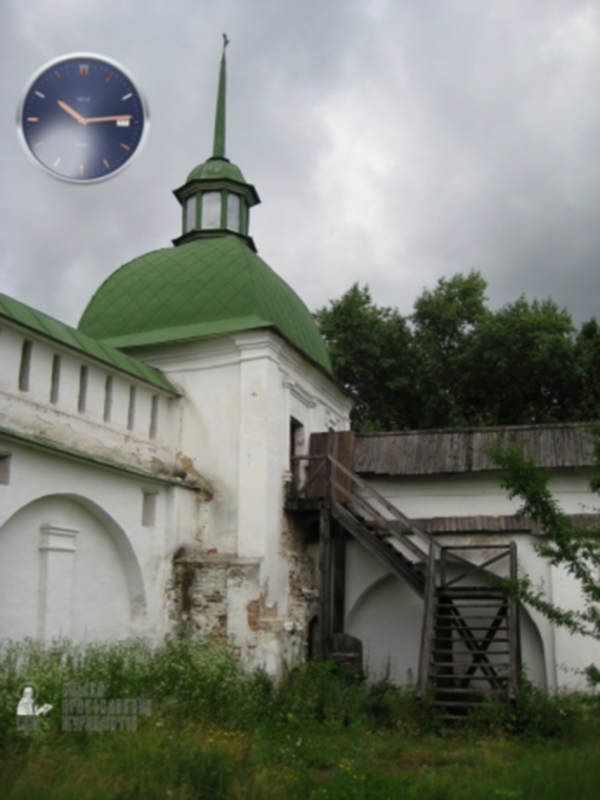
10:14
